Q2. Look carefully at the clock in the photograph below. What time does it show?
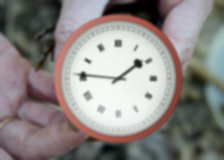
1:46
